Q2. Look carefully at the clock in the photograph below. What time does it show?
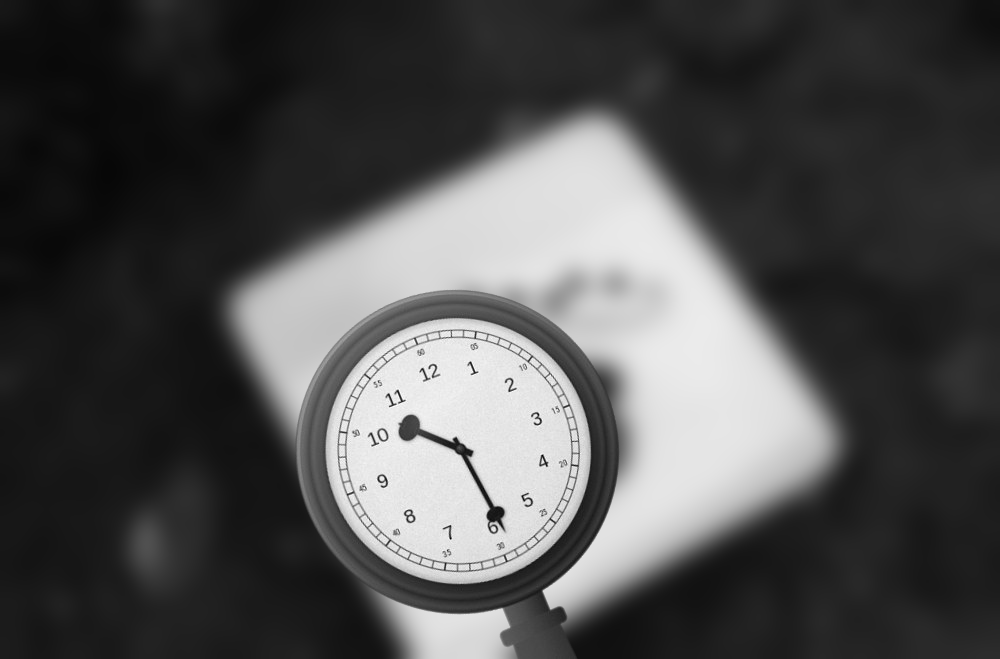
10:29
